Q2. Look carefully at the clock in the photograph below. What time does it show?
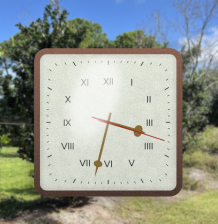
3:32:18
